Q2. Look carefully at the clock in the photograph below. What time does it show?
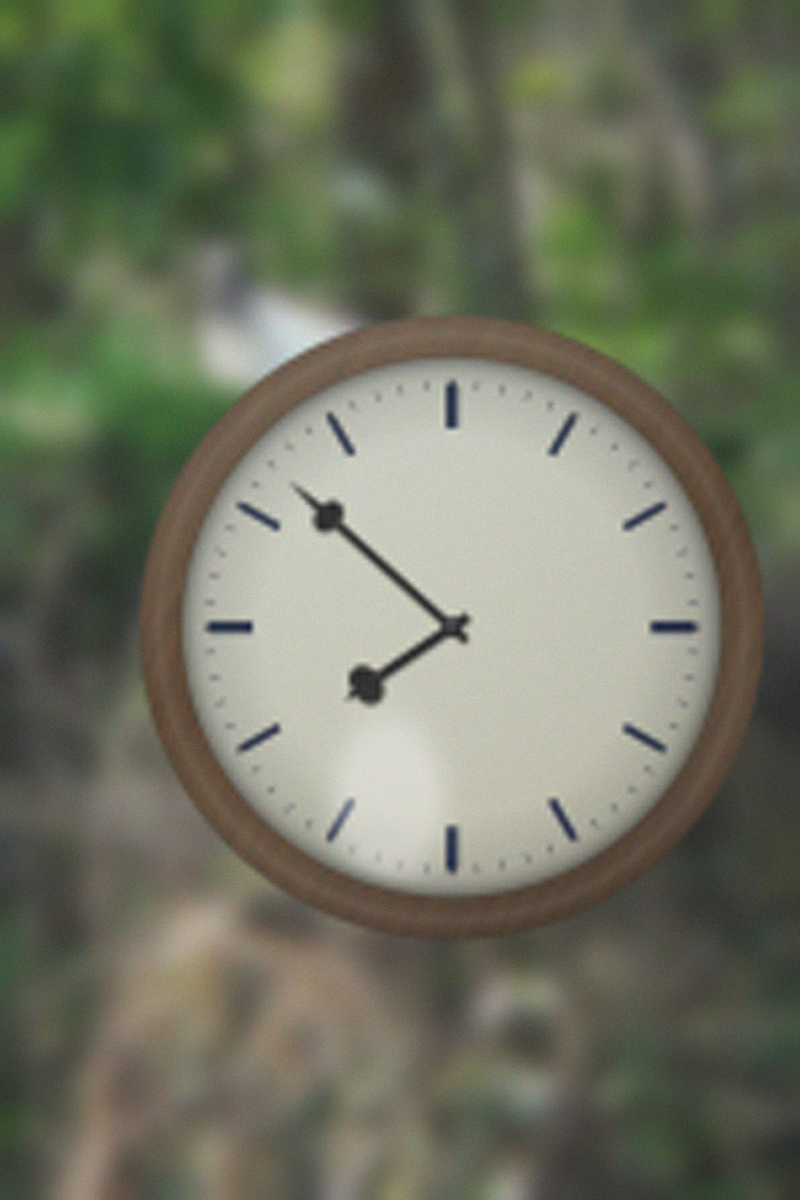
7:52
